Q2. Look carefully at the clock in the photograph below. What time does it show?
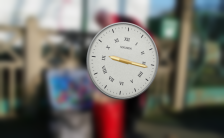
9:16
